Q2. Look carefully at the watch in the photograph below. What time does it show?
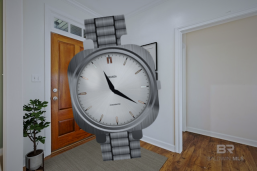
11:21
